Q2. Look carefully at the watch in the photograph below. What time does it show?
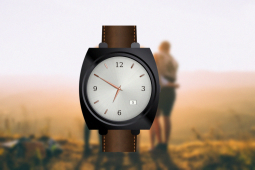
6:50
